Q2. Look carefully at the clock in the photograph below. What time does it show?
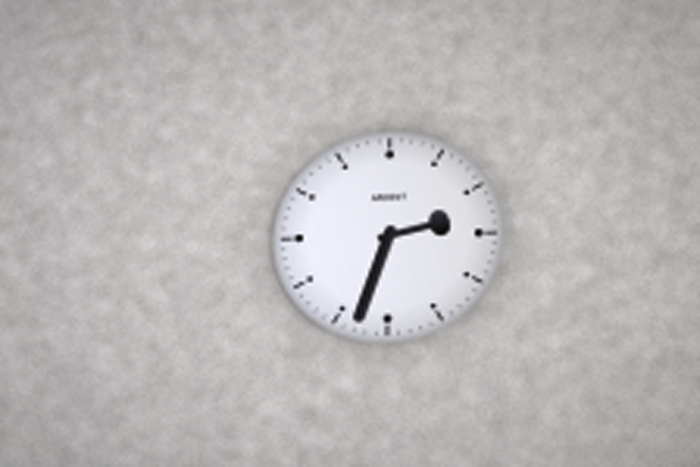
2:33
